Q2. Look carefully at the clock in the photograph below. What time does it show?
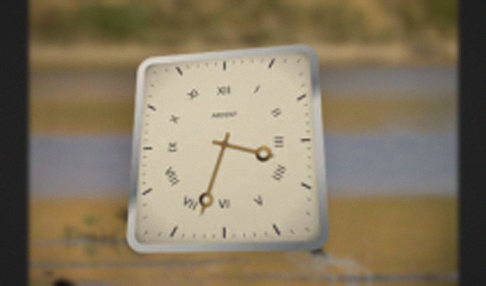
3:33
